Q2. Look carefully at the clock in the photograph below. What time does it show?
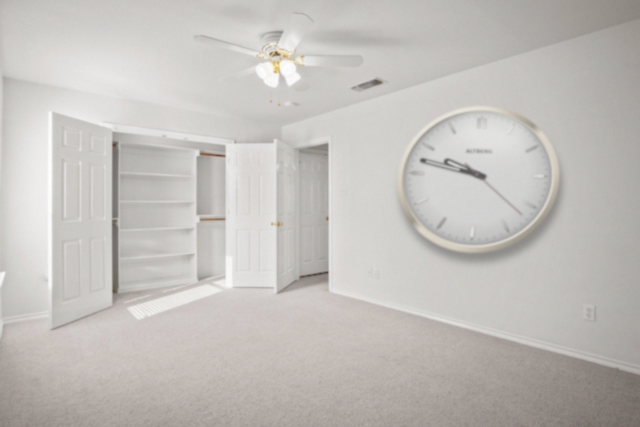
9:47:22
